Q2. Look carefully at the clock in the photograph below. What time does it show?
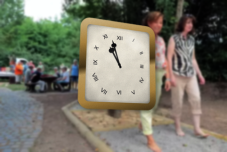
10:57
